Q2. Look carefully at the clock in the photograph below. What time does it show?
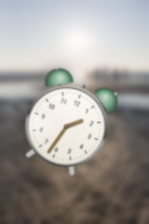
1:32
